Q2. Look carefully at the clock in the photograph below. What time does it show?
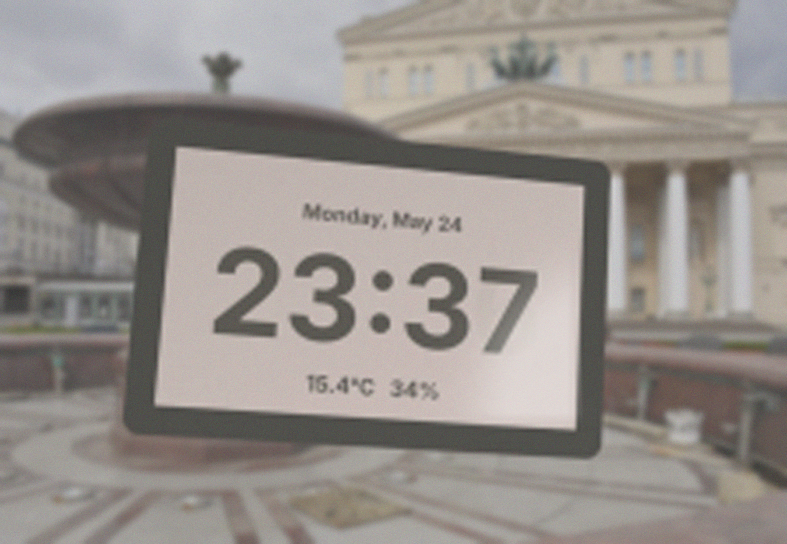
23:37
